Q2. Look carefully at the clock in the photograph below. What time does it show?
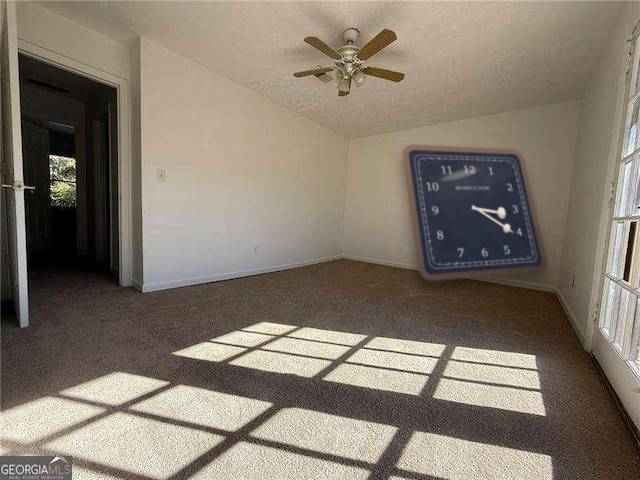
3:21
